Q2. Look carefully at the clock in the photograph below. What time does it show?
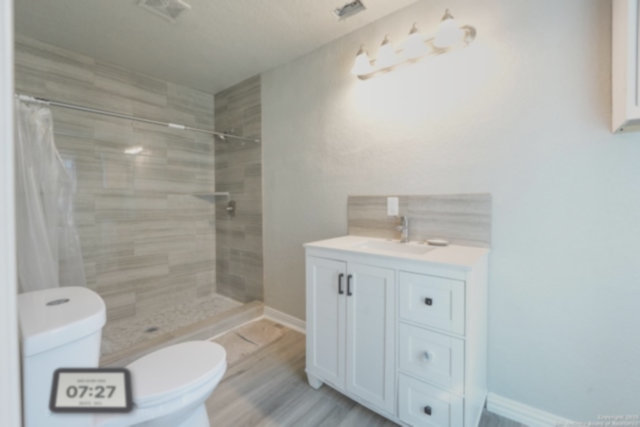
7:27
